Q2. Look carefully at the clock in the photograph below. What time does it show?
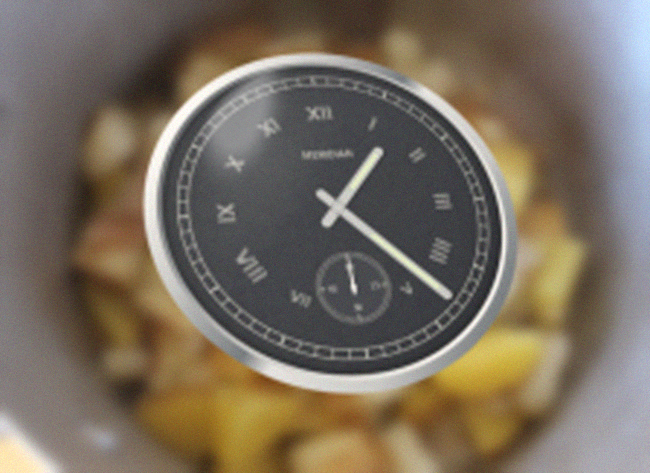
1:23
